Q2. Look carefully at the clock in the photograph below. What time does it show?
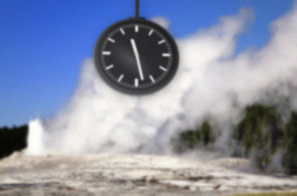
11:28
